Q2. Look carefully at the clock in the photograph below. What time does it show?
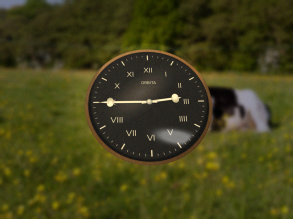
2:45
